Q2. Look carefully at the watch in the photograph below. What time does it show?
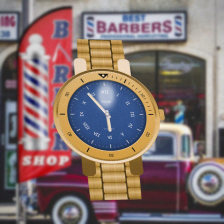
5:54
